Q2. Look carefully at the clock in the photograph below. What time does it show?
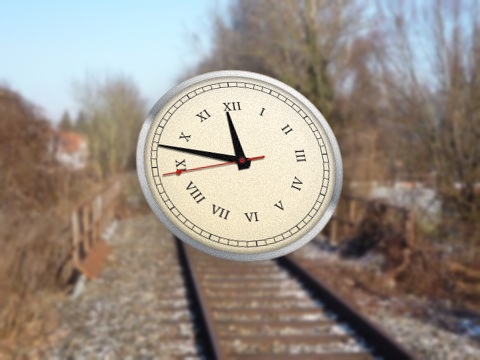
11:47:44
